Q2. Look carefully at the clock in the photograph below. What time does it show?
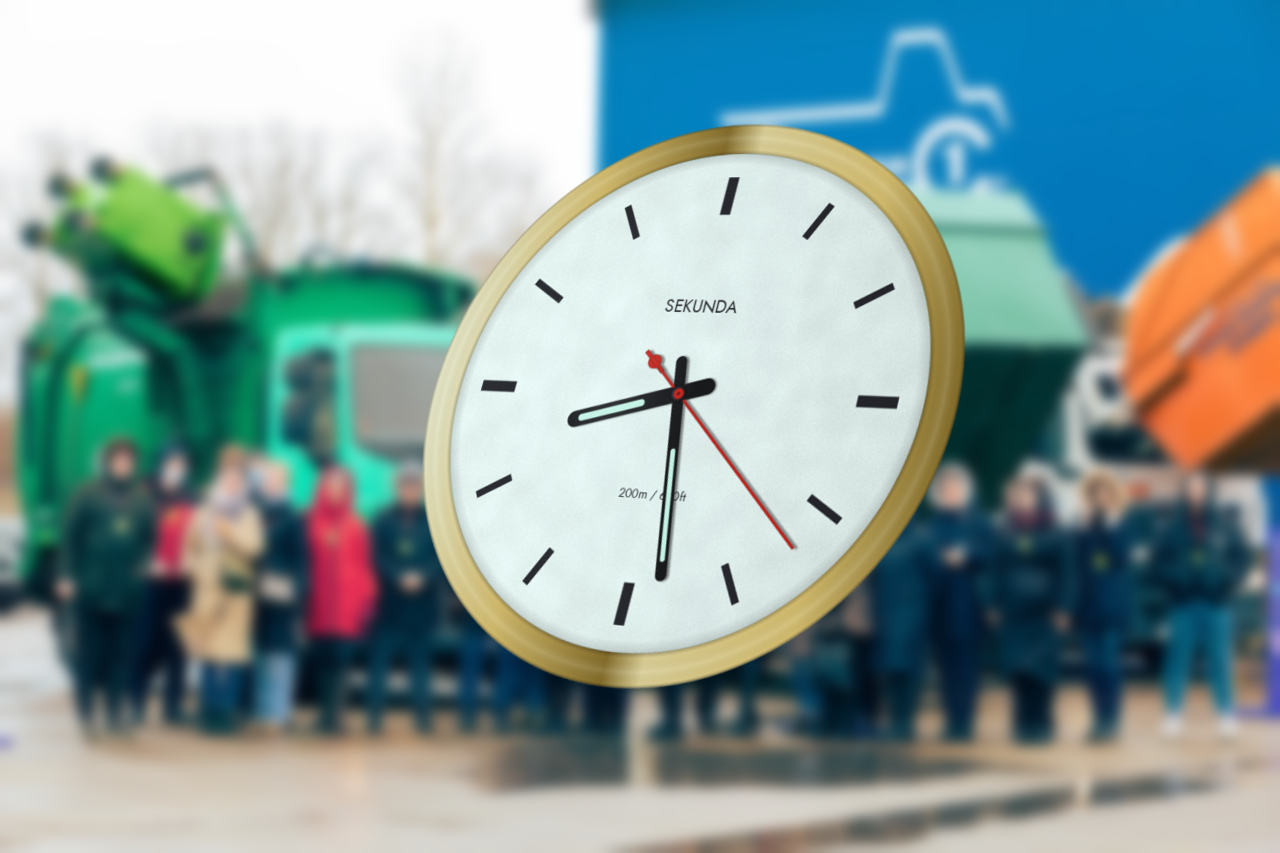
8:28:22
